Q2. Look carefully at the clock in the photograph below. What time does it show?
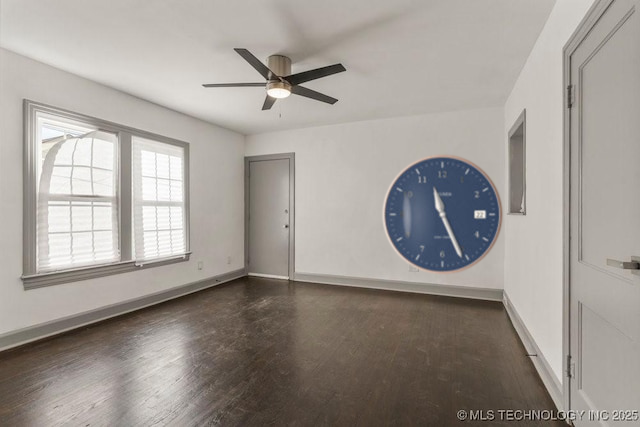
11:26
